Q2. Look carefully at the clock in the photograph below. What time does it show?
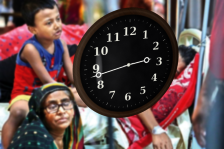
2:43
